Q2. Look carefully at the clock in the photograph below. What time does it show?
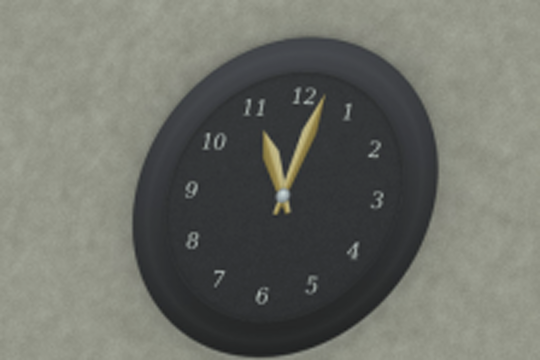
11:02
